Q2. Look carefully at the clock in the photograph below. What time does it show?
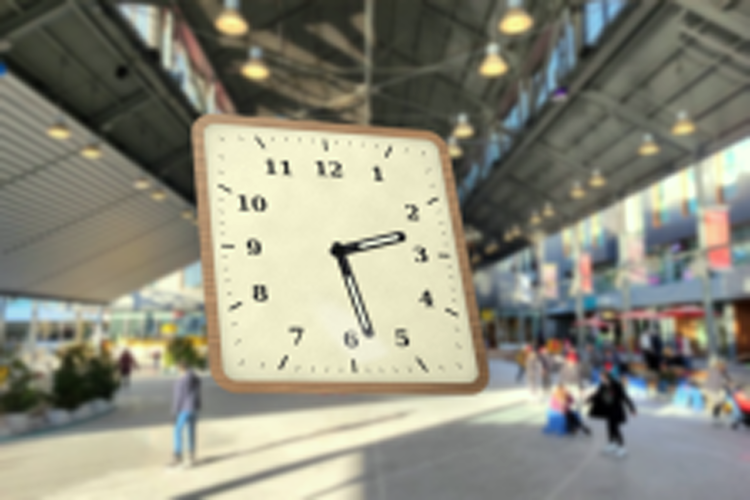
2:28
